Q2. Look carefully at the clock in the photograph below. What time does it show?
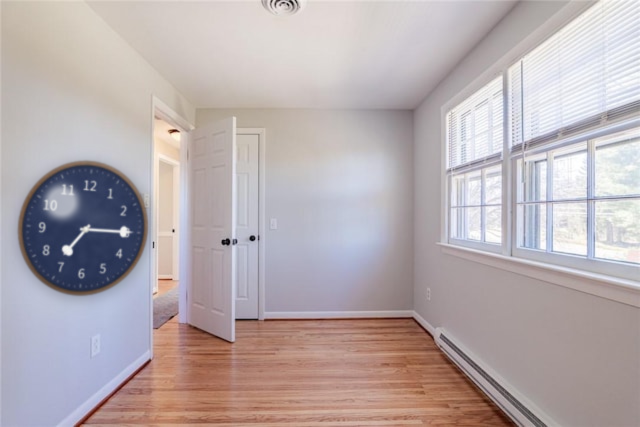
7:15
